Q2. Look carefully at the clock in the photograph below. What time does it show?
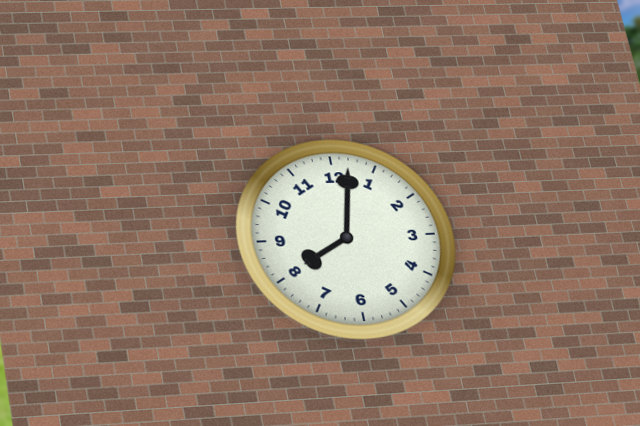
8:02
